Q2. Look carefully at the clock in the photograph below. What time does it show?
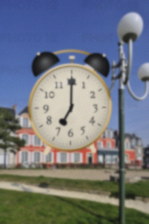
7:00
